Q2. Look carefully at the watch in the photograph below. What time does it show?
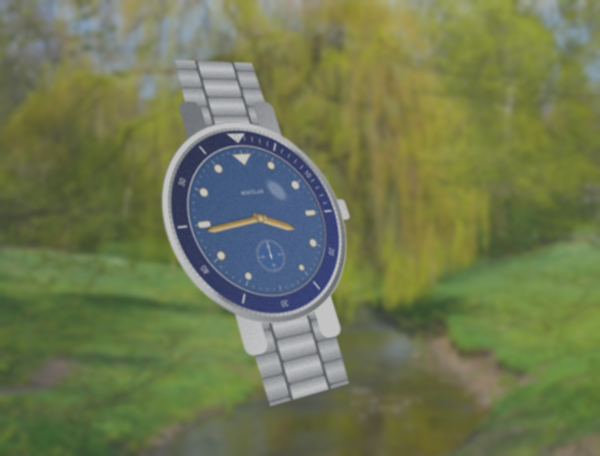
3:44
